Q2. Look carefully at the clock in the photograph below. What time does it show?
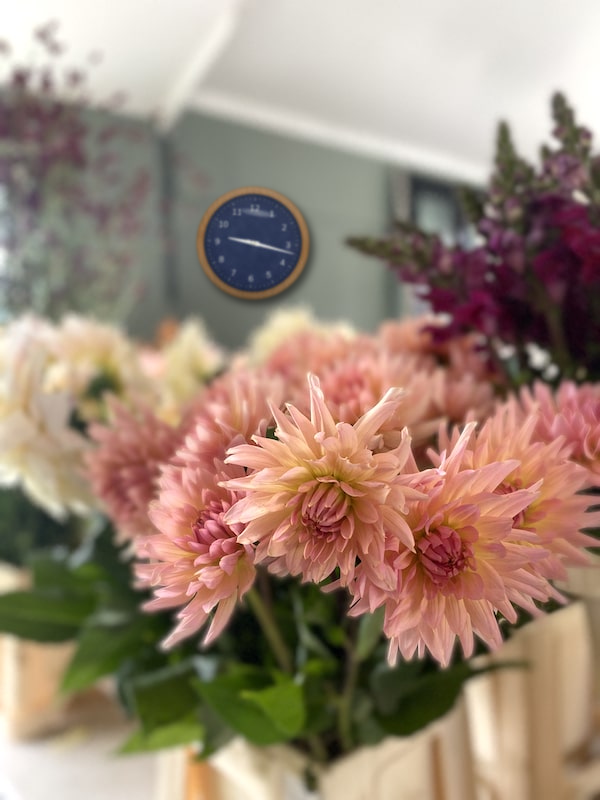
9:17
